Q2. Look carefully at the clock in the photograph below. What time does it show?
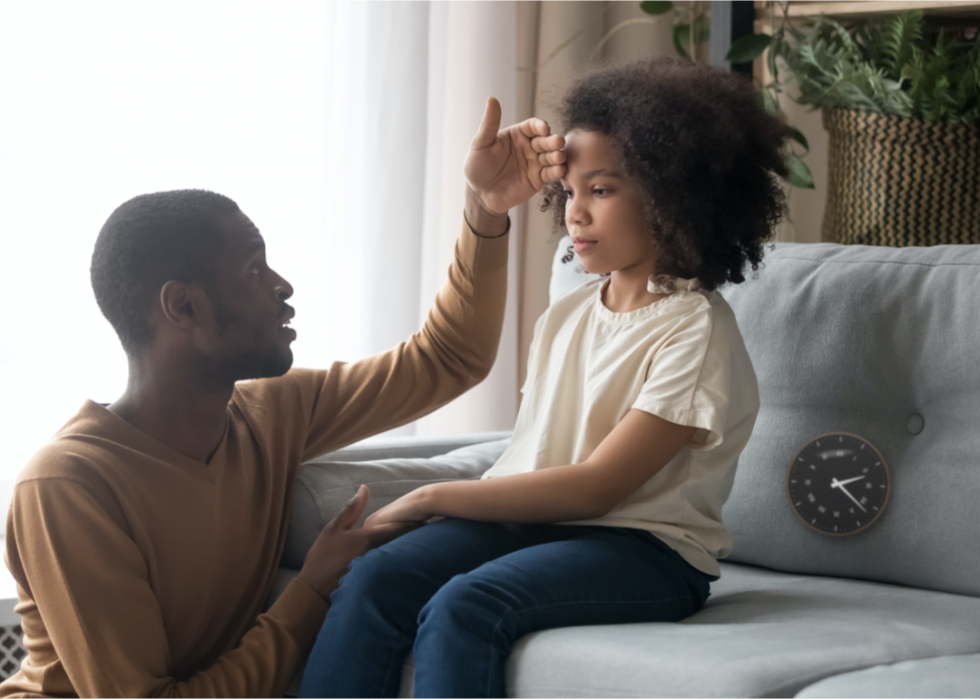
2:22
